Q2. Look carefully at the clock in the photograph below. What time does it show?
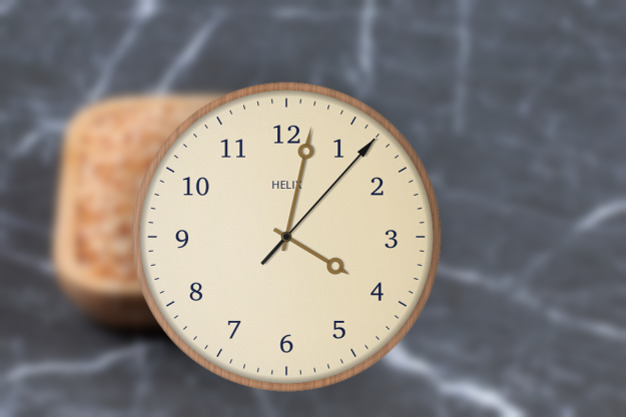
4:02:07
